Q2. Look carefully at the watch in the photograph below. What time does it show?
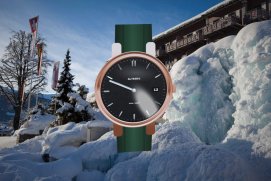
9:49
